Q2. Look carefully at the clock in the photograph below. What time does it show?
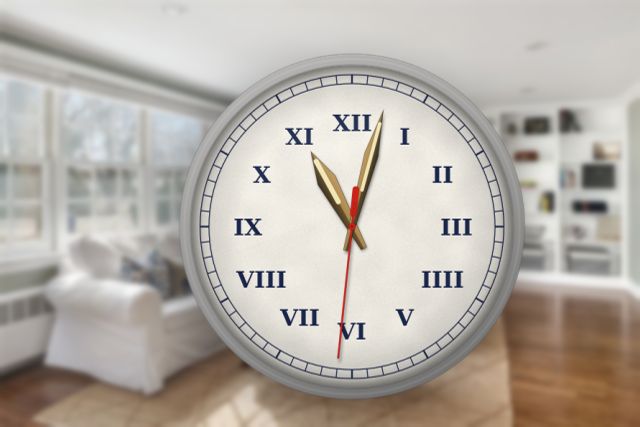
11:02:31
